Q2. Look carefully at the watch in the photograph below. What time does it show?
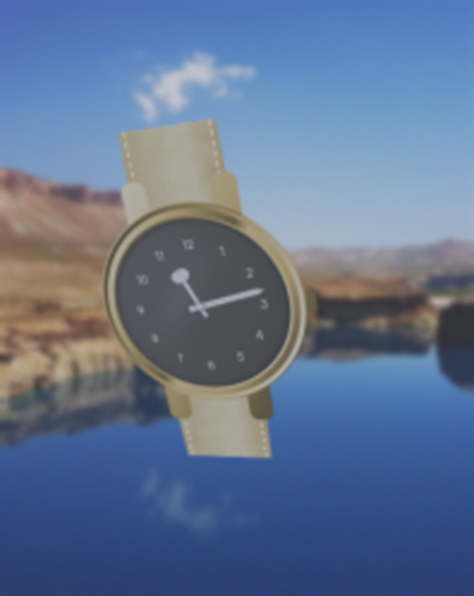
11:13
